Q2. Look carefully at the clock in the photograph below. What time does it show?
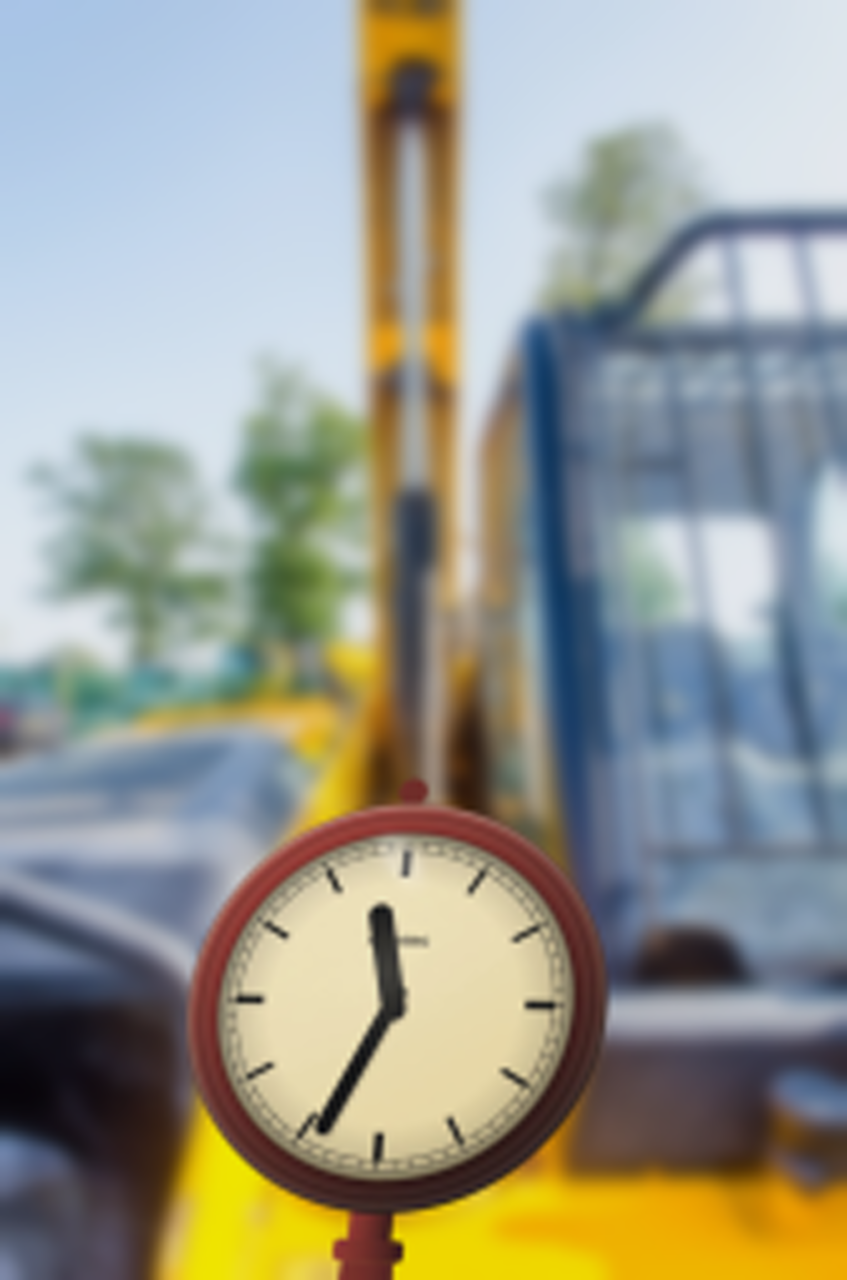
11:34
